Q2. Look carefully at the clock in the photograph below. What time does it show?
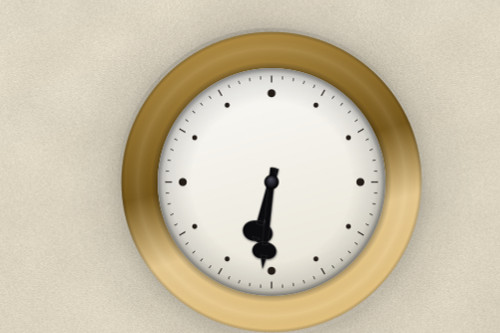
6:31
